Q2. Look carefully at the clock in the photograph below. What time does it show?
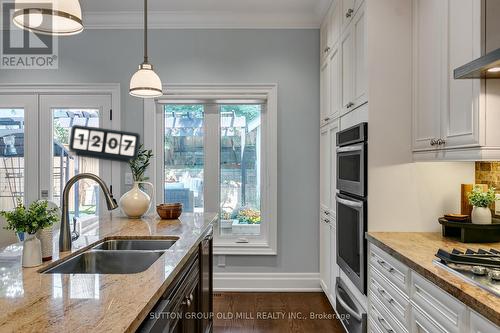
12:07
